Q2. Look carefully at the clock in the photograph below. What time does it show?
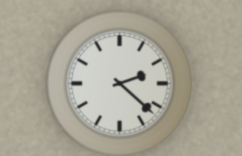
2:22
